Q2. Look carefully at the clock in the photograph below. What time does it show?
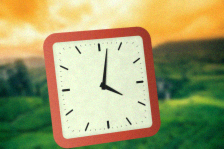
4:02
